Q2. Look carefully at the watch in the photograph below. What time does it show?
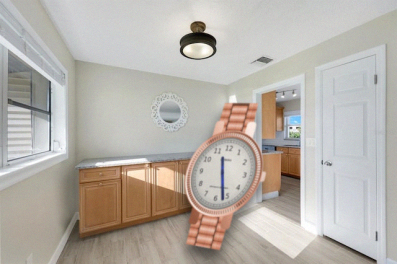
11:27
